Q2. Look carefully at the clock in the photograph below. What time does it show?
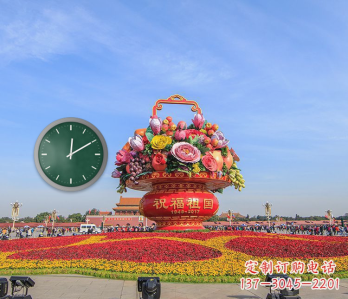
12:10
